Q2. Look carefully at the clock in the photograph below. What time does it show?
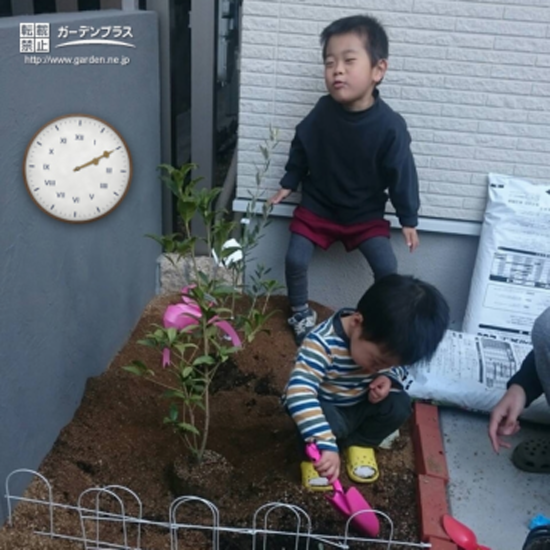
2:10
